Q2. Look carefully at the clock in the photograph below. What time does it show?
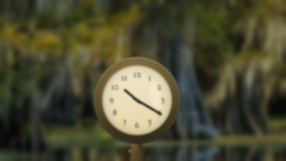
10:20
